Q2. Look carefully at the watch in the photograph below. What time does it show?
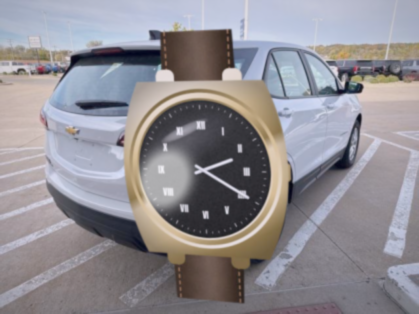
2:20
